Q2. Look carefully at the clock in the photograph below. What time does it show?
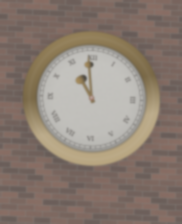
10:59
